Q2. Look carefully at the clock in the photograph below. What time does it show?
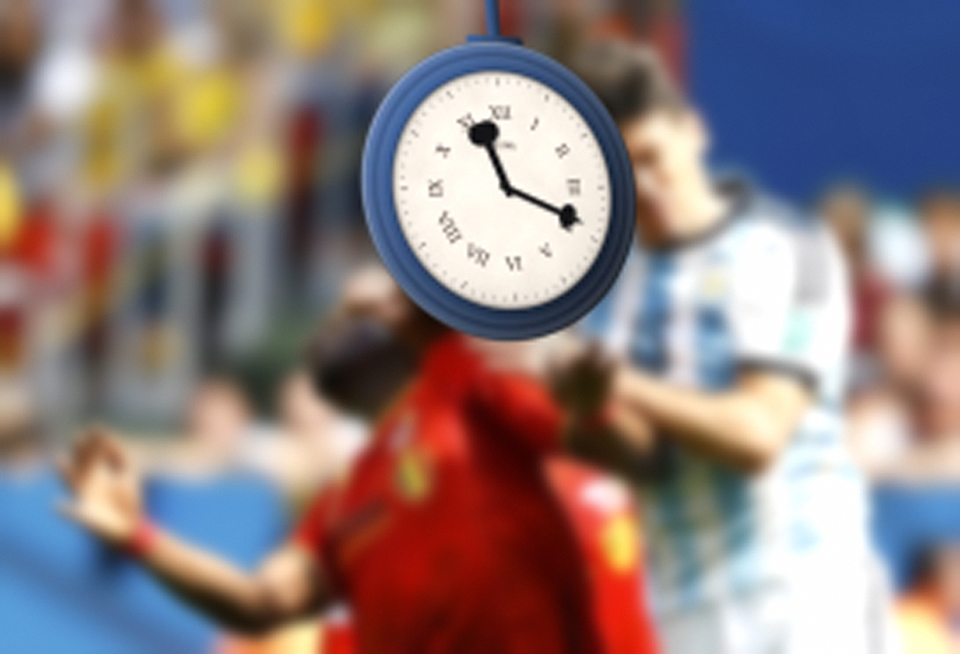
11:19
